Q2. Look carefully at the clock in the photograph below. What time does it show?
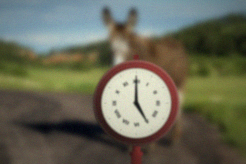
5:00
